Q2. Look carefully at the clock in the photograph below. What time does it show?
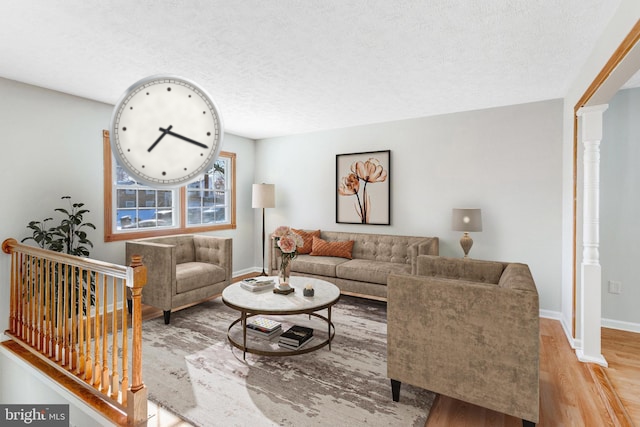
7:18
